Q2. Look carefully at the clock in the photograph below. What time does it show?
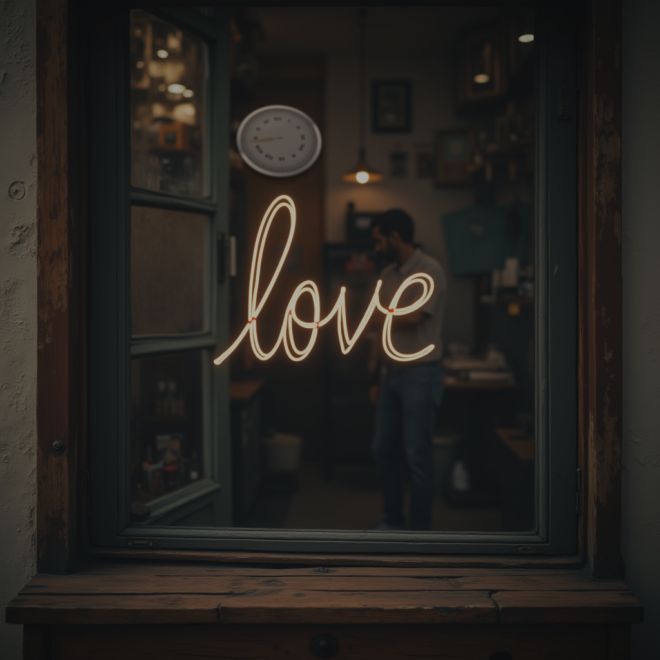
8:44
